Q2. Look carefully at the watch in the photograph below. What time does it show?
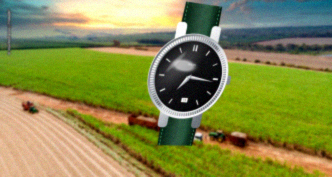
7:16
